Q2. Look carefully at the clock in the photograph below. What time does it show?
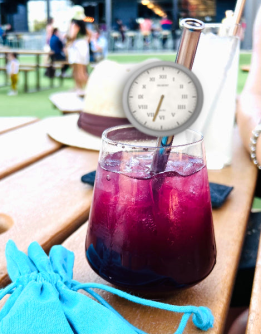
6:33
